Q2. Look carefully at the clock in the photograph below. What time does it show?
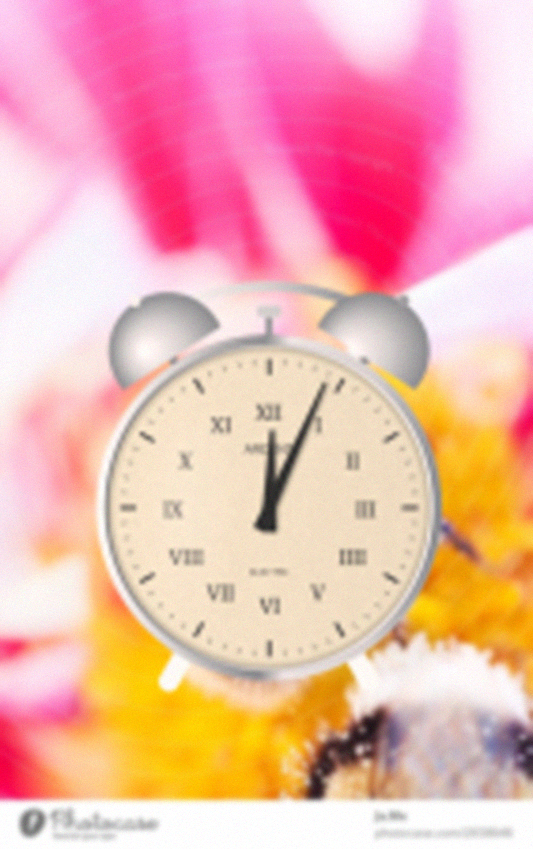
12:04
